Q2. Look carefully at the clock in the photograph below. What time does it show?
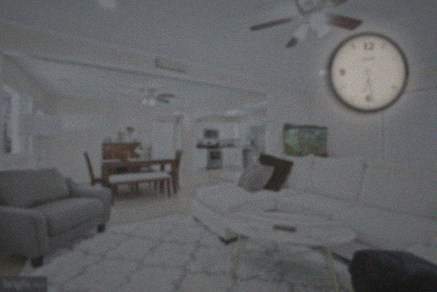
6:28
